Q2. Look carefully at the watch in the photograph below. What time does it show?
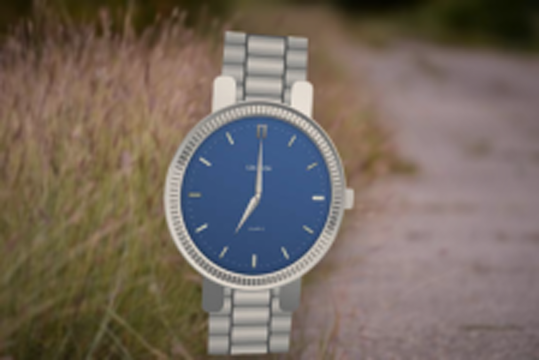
7:00
